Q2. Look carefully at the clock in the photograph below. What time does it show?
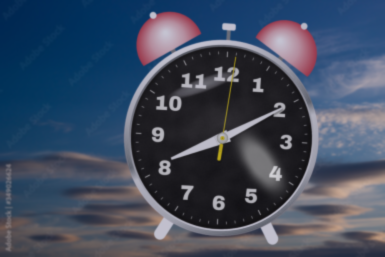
8:10:01
